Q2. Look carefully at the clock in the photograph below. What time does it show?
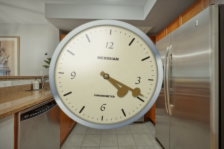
4:19
